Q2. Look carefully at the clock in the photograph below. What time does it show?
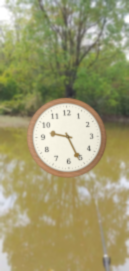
9:26
